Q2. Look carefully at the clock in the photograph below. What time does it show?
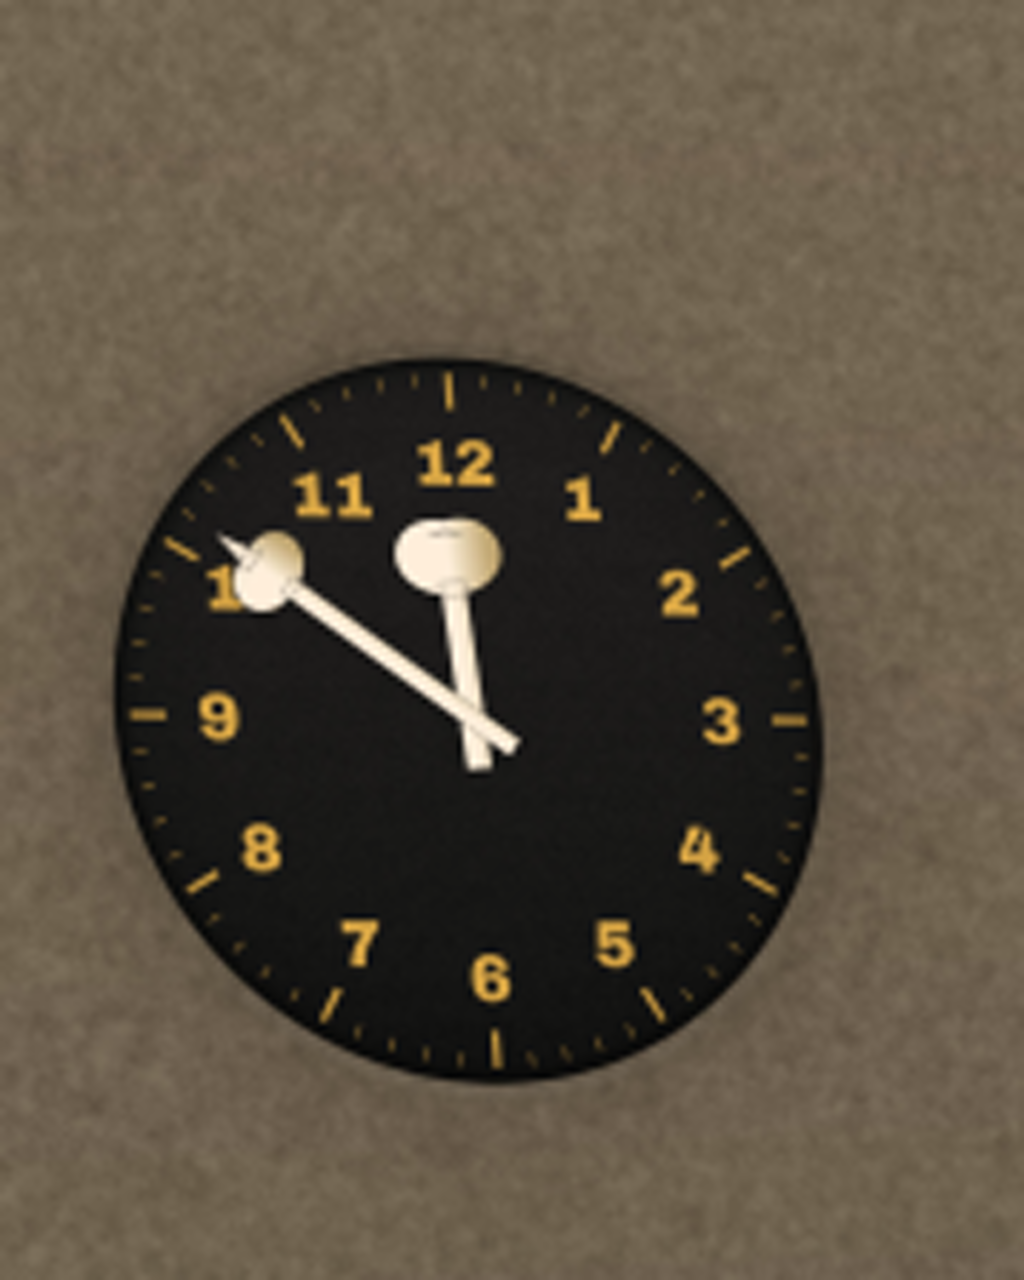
11:51
